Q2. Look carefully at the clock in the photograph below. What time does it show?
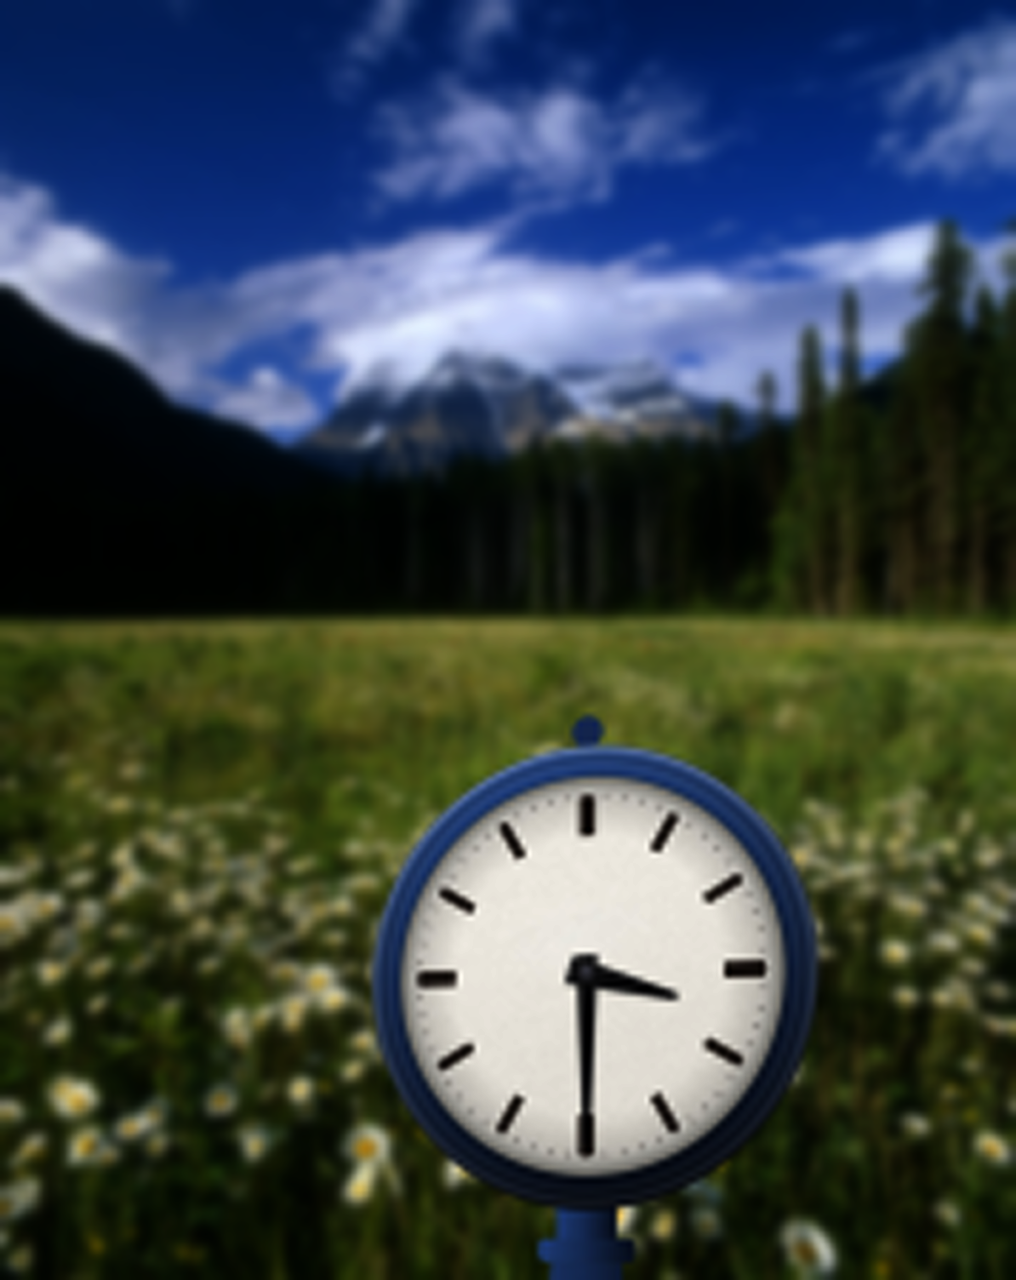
3:30
